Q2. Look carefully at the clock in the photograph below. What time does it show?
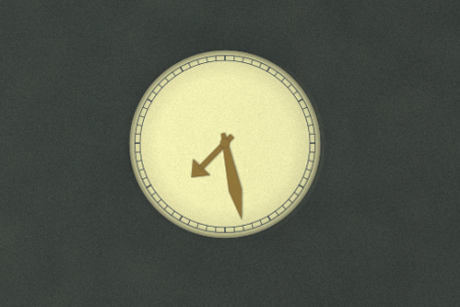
7:28
